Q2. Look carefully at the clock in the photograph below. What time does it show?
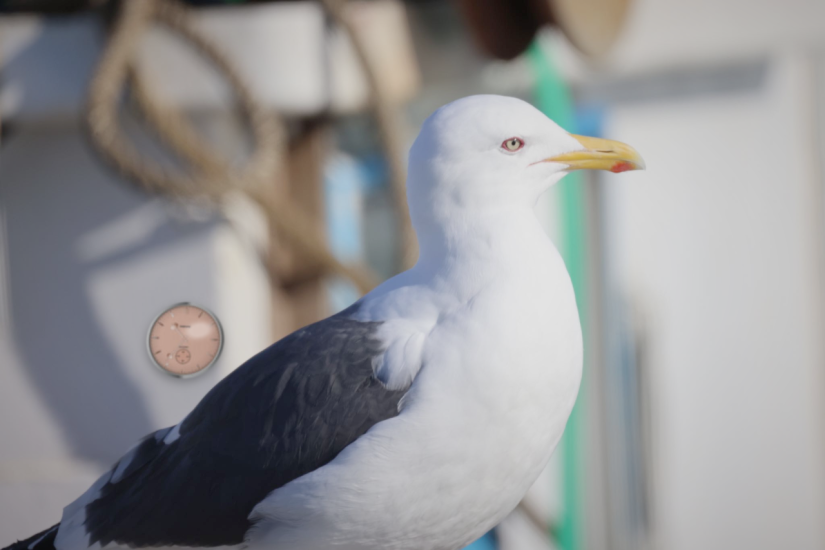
10:36
